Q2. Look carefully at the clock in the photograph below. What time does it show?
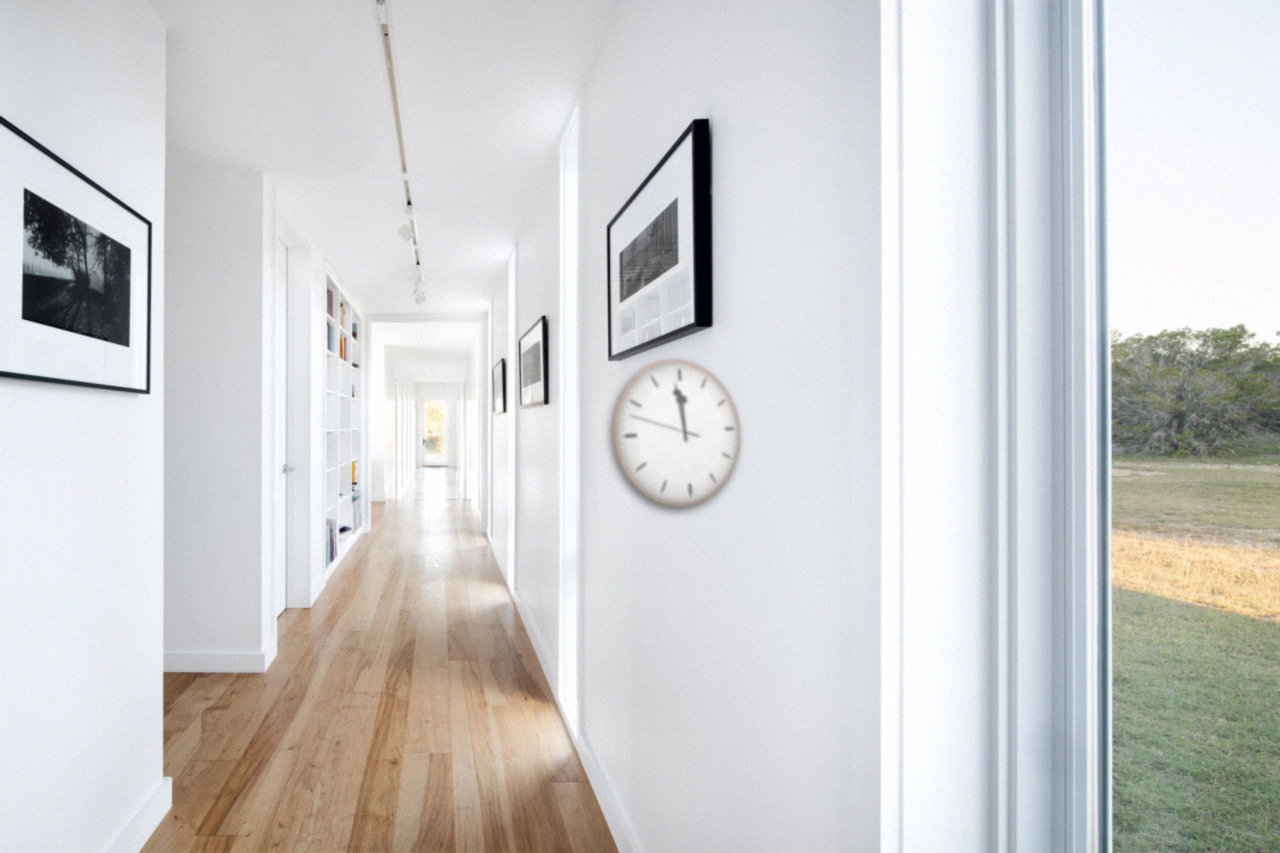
11:58:48
